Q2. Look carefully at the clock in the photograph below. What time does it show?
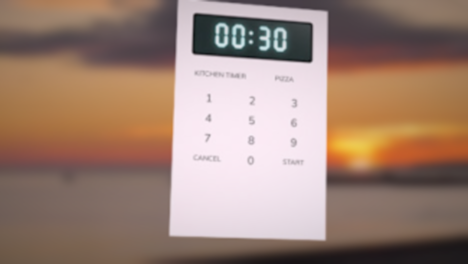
0:30
